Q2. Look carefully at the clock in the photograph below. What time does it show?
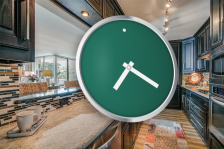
7:21
